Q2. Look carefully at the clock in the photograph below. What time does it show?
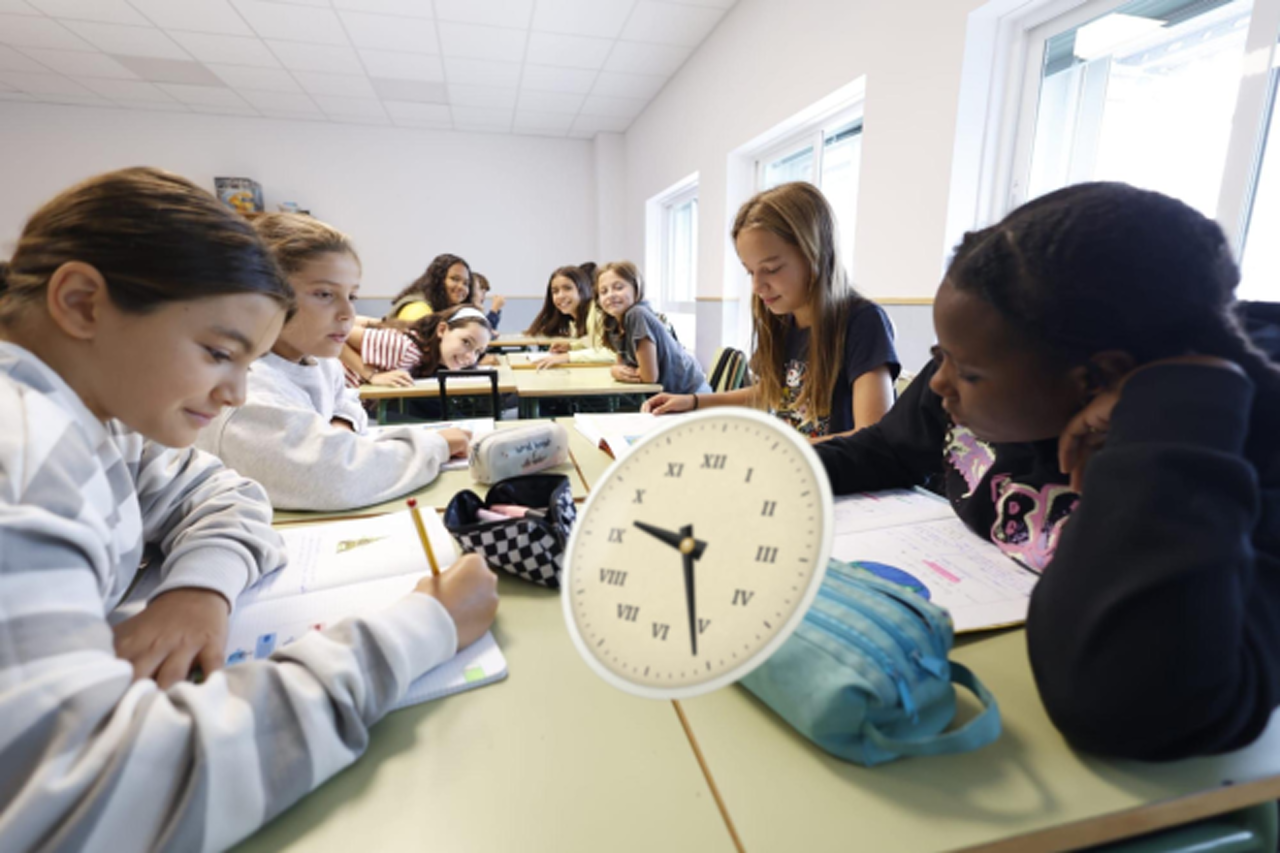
9:26
